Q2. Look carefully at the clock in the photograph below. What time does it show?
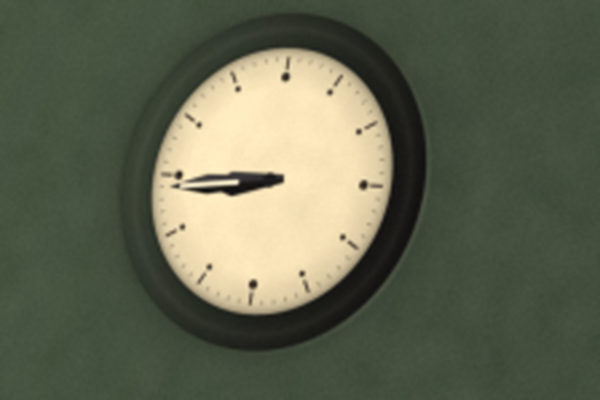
8:44
